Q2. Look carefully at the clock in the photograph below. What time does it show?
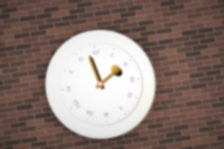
1:58
